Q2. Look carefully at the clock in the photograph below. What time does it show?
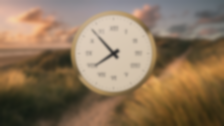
7:53
